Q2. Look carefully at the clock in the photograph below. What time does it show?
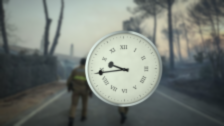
9:44
